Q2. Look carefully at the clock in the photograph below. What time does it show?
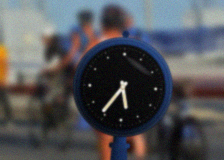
5:36
